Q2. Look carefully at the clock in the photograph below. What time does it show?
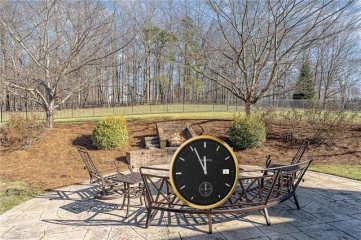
11:56
